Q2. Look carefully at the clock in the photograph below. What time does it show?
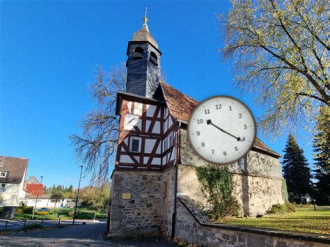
10:21
